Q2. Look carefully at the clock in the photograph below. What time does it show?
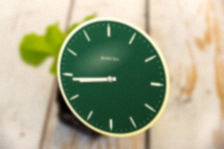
8:44
